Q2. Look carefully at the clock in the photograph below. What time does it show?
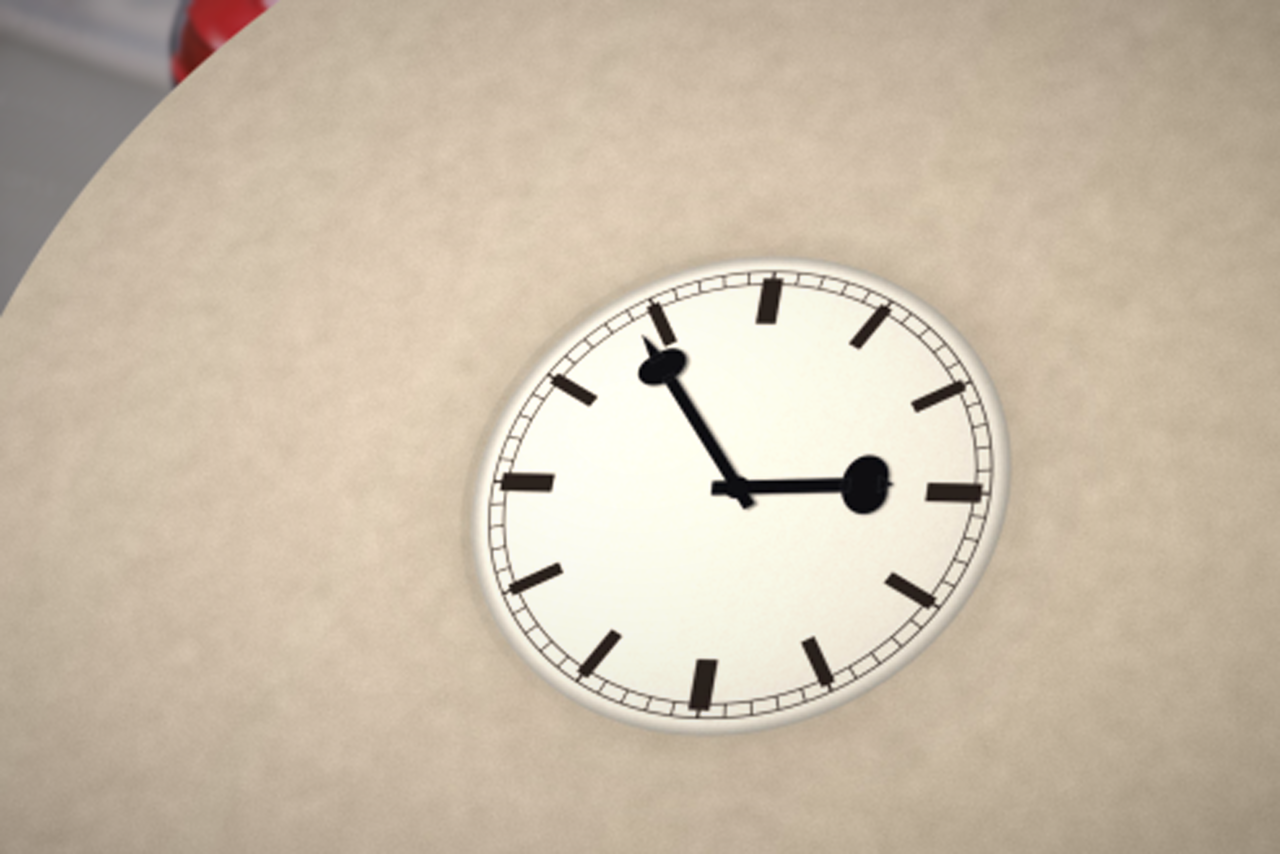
2:54
